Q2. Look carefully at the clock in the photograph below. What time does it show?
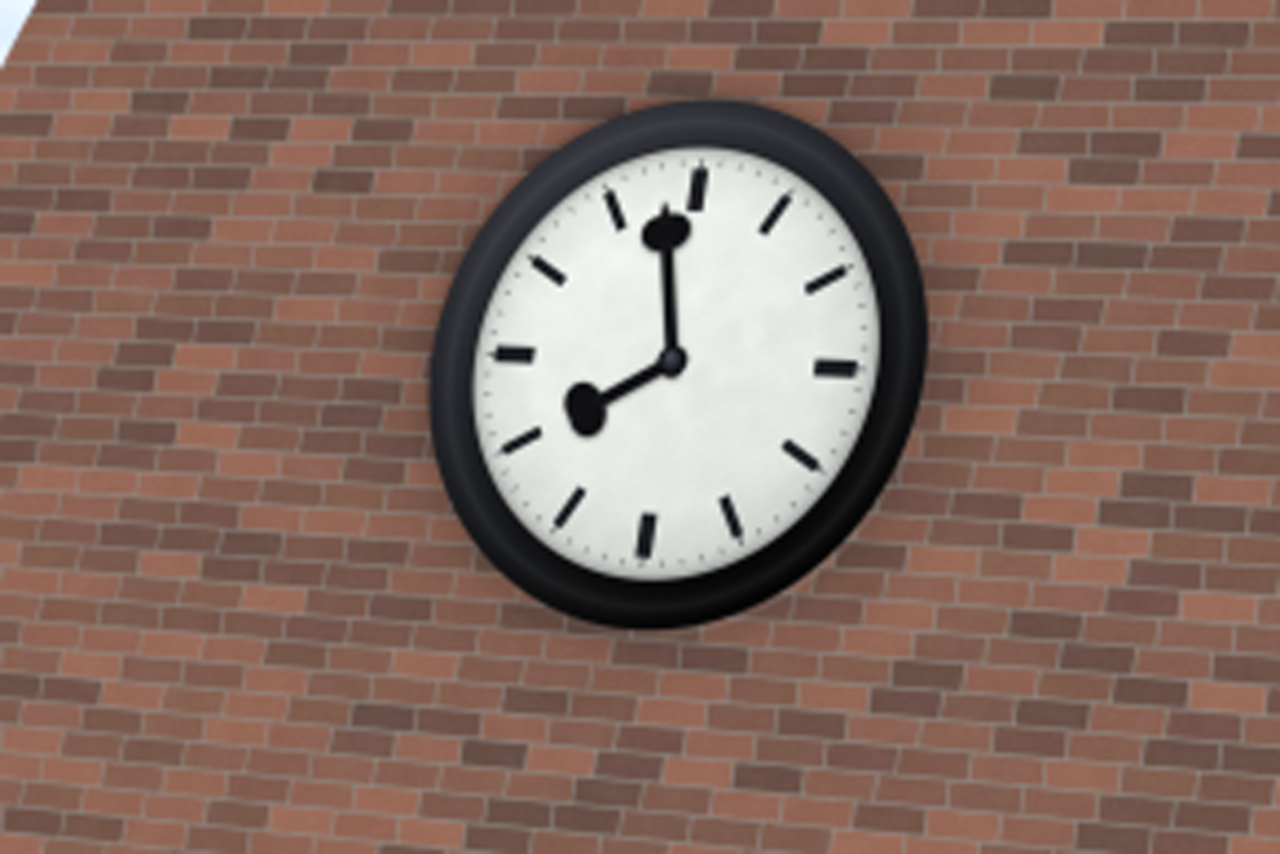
7:58
